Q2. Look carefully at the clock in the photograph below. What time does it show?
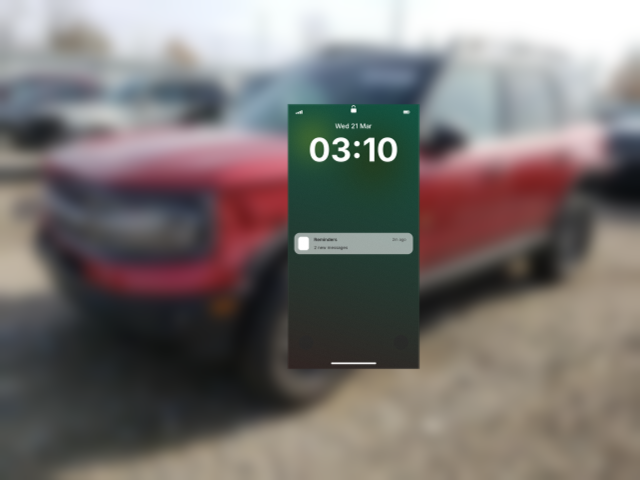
3:10
